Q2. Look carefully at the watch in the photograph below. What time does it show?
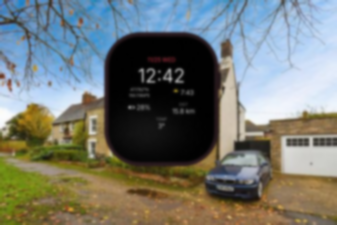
12:42
